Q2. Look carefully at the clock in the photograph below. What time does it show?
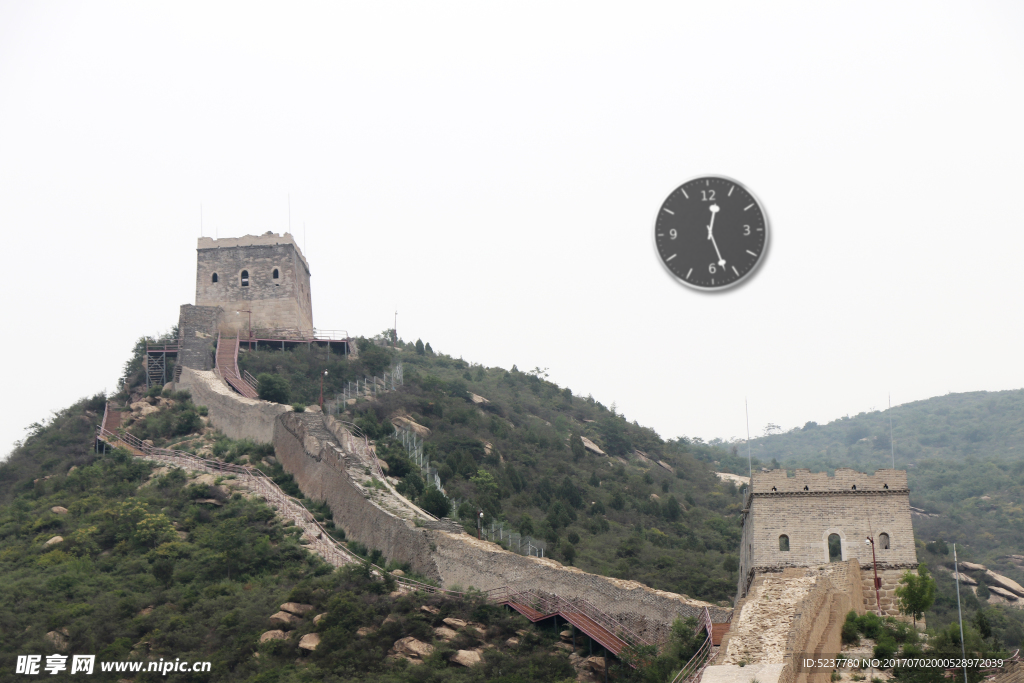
12:27
